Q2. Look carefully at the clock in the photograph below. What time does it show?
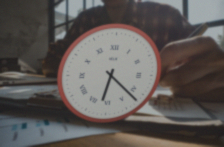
6:22
